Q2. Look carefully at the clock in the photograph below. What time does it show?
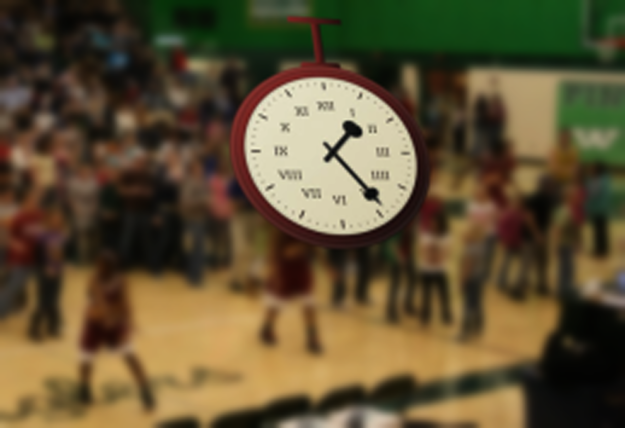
1:24
